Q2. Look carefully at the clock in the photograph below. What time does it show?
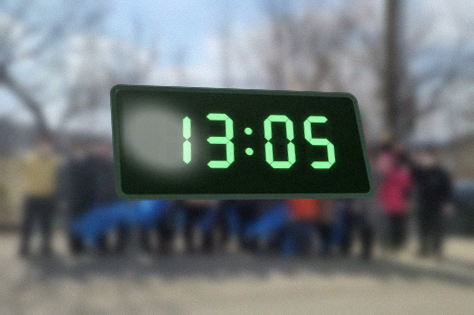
13:05
